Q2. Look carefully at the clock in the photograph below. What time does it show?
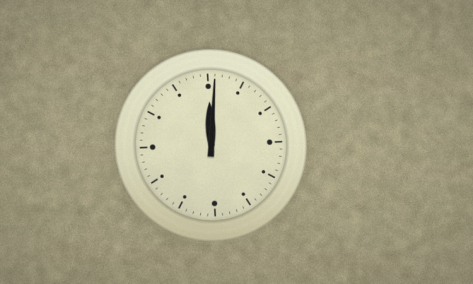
12:01
